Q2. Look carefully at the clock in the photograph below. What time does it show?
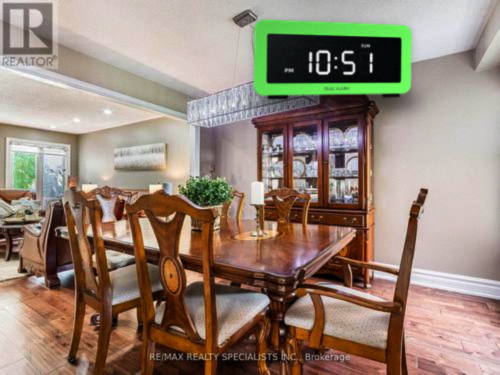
10:51
